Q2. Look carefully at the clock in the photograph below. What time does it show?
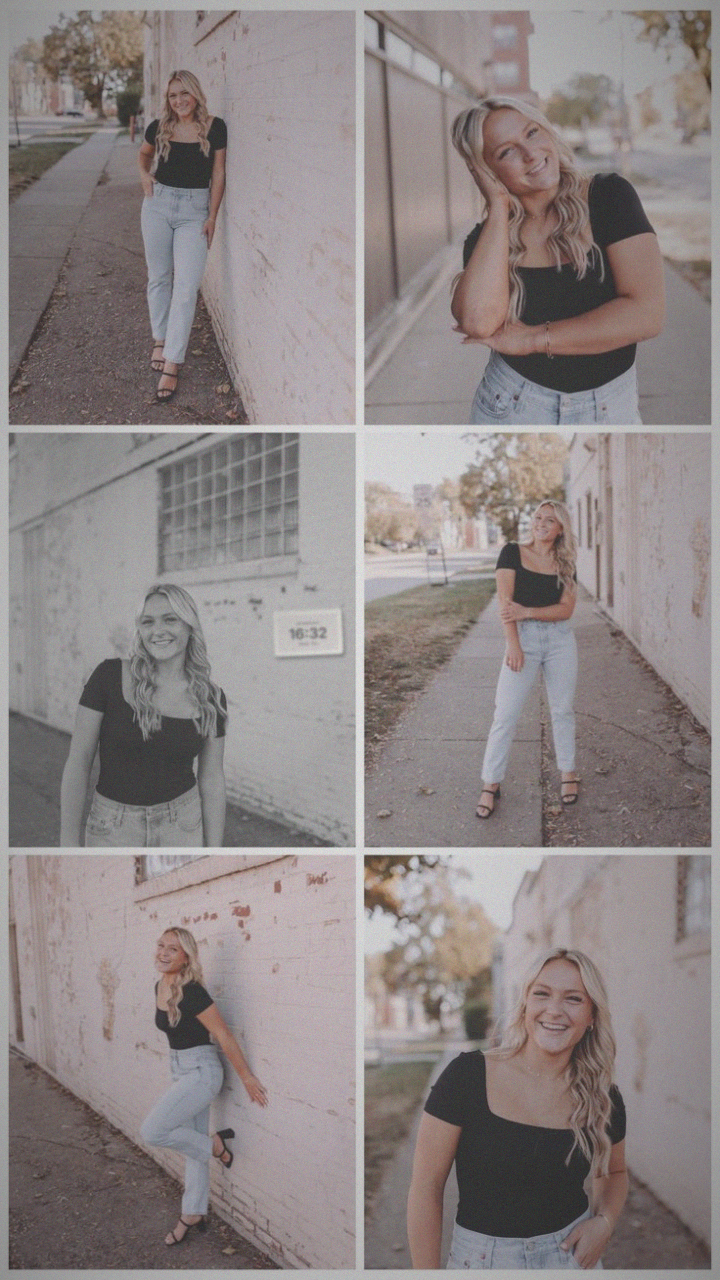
16:32
